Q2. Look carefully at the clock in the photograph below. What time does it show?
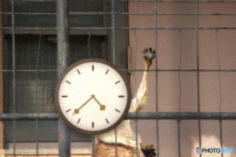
4:38
